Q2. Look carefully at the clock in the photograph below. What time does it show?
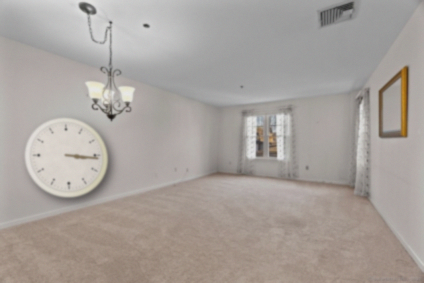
3:16
